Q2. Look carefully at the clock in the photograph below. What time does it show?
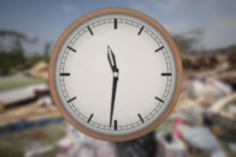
11:31
